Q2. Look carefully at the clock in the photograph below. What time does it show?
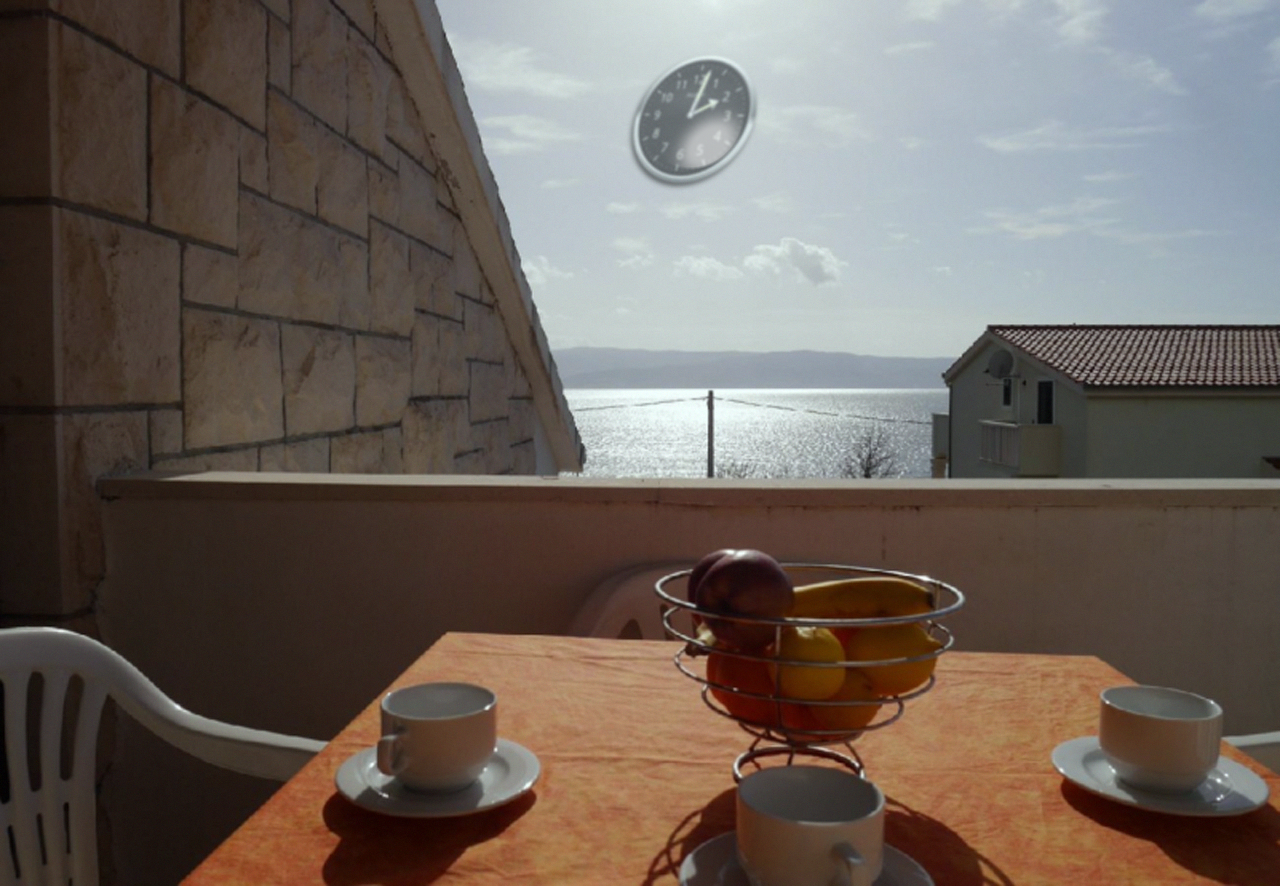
2:02
